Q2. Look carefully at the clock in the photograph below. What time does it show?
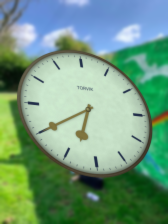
6:40
